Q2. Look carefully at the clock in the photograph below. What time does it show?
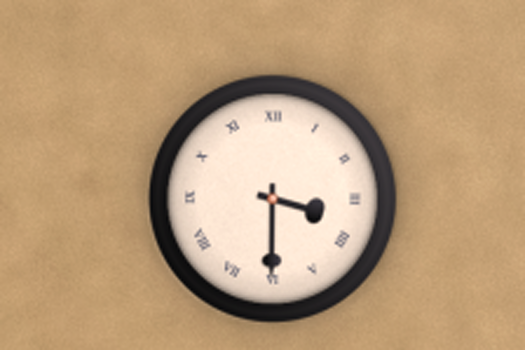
3:30
